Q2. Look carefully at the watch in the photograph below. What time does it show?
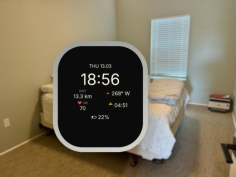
18:56
